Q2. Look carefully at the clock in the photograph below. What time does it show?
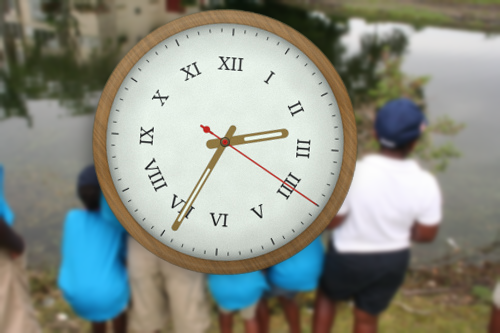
2:34:20
